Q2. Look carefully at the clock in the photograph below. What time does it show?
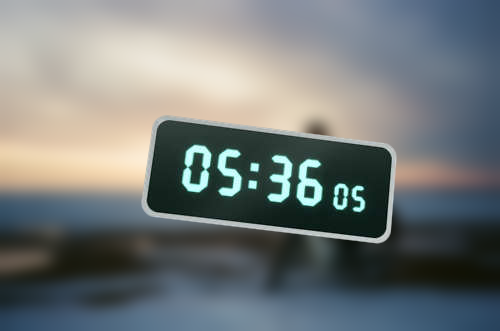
5:36:05
